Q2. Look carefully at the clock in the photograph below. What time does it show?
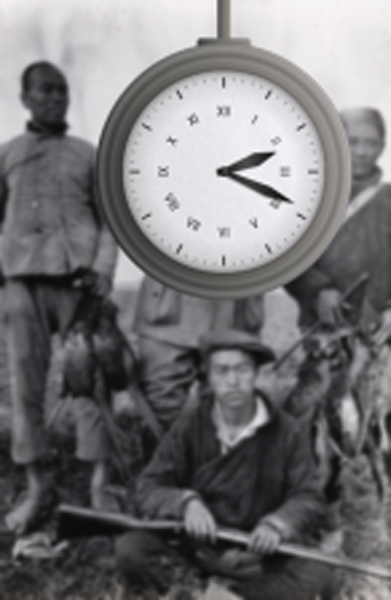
2:19
